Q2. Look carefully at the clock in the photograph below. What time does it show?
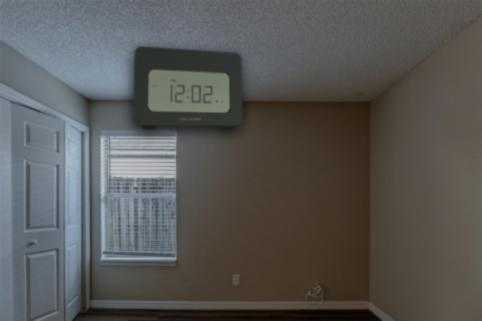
12:02
